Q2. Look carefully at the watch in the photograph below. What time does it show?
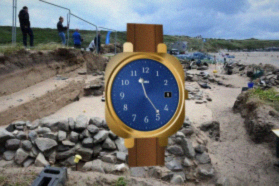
11:24
